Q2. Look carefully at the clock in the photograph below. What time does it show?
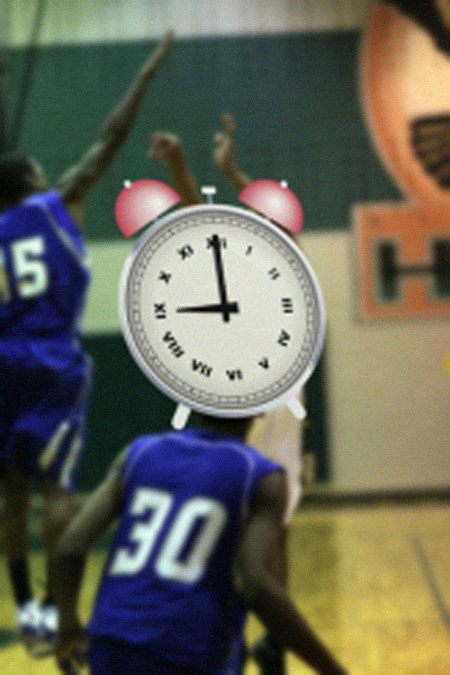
9:00
